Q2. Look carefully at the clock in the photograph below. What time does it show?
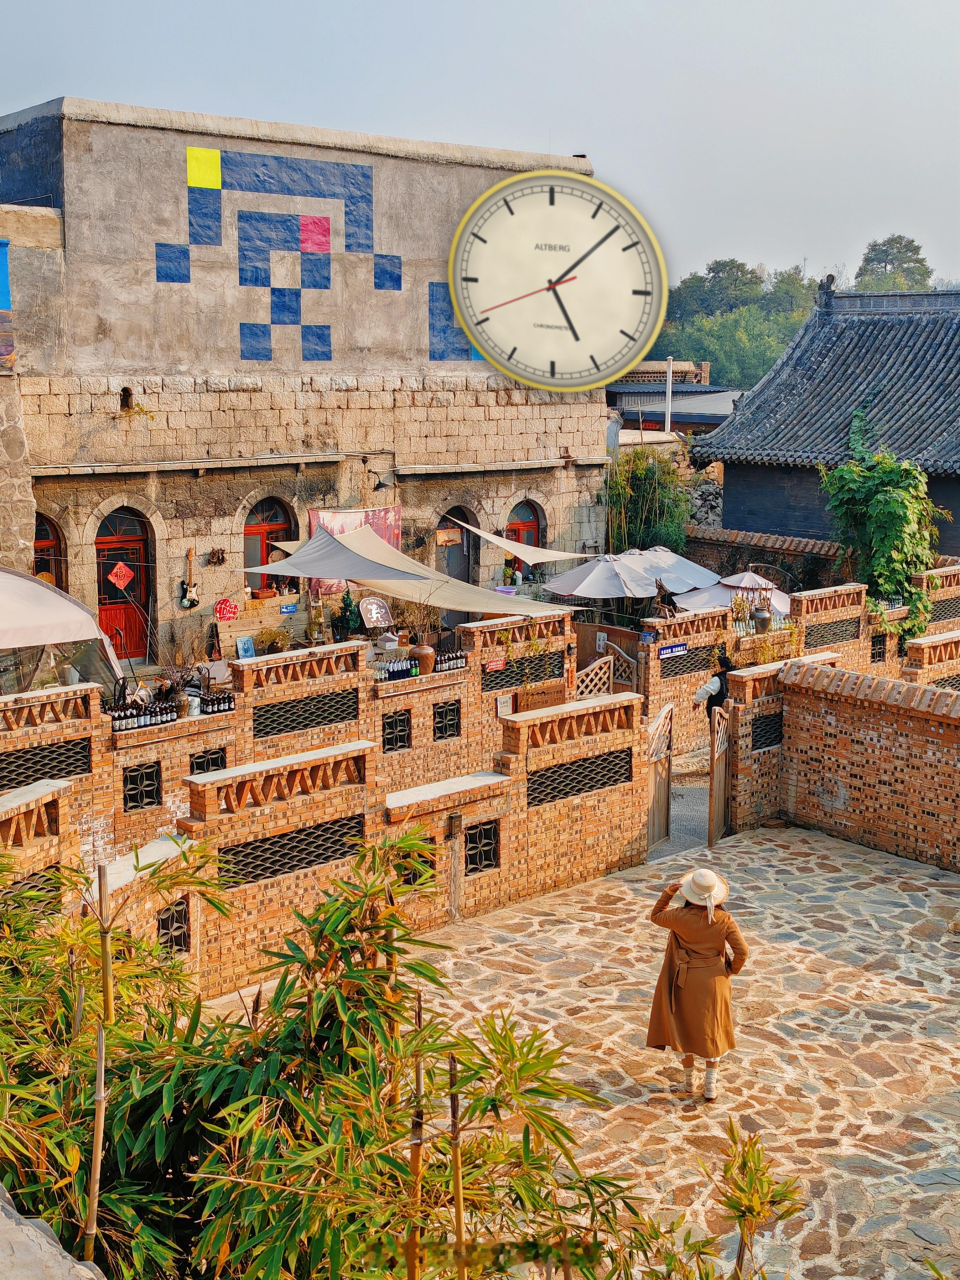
5:07:41
